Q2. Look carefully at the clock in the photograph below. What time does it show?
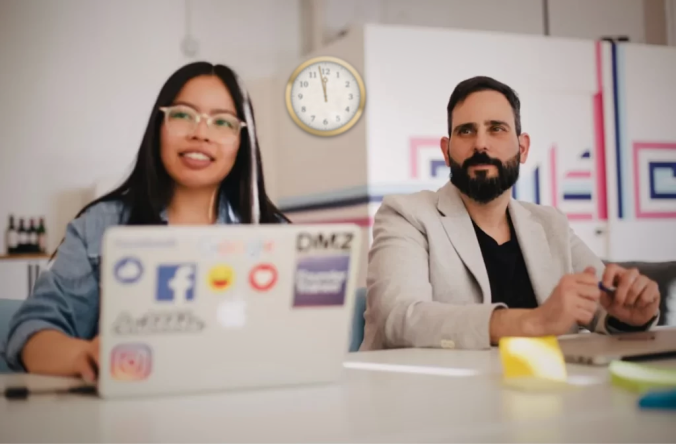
11:58
